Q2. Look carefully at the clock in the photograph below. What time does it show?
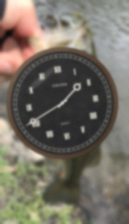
1:41
